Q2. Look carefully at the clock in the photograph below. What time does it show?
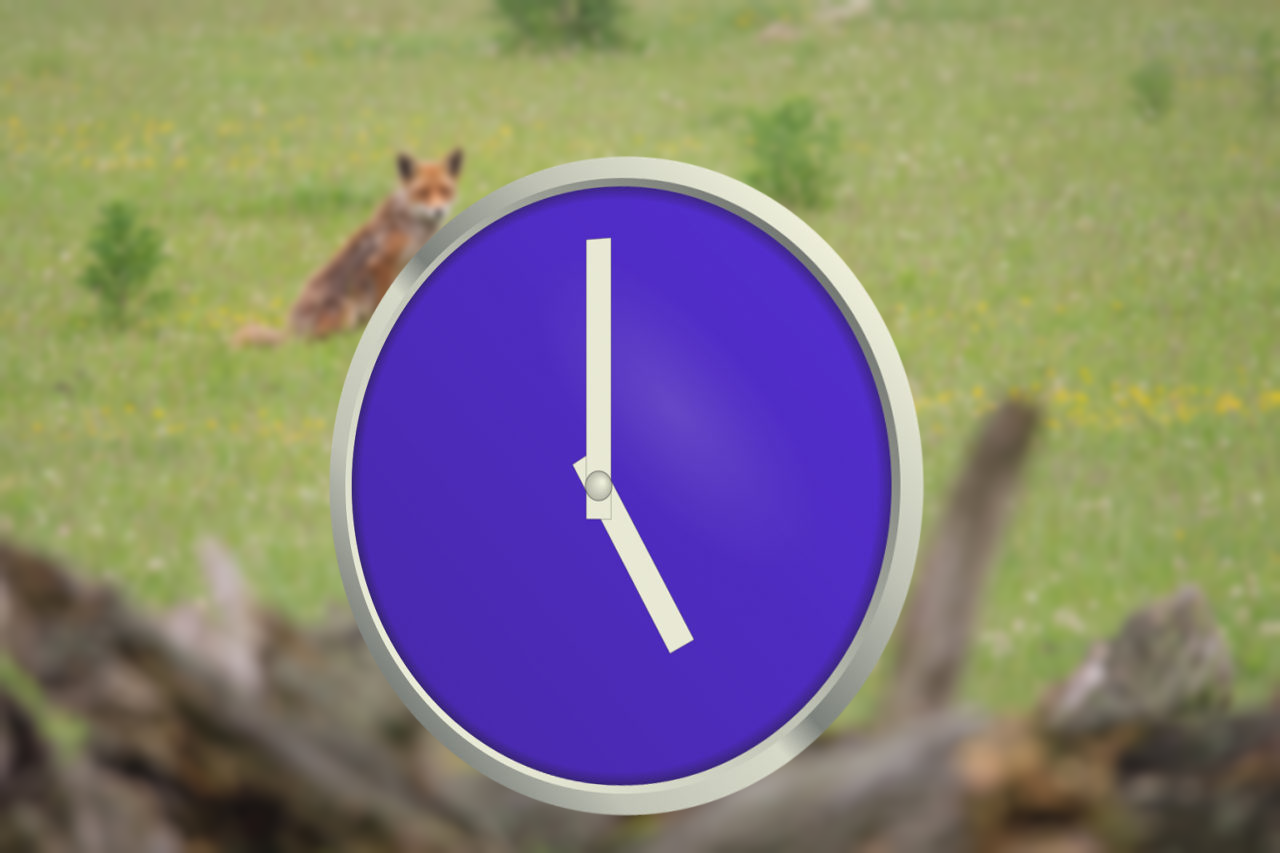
5:00
